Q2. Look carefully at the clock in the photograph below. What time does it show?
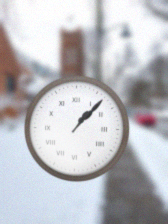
1:07
